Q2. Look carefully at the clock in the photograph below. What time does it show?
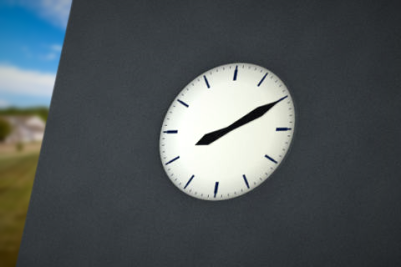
8:10
